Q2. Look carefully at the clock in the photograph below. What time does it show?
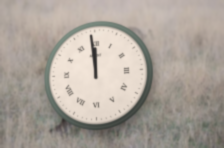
11:59
